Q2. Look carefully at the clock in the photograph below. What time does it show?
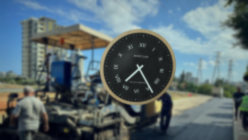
7:24
